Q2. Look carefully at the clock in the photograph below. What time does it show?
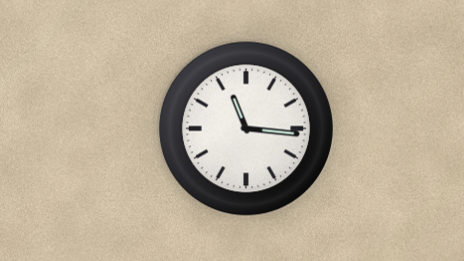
11:16
